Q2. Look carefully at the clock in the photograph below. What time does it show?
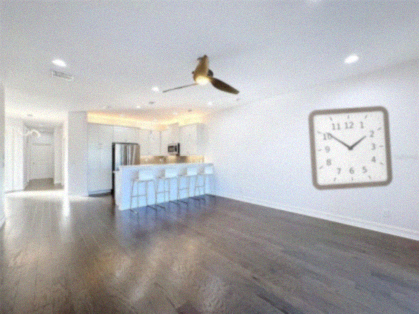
1:51
